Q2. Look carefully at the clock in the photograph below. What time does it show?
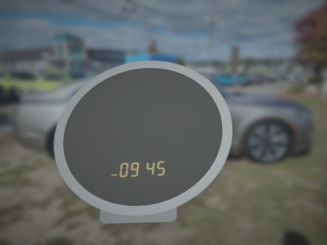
9:45
